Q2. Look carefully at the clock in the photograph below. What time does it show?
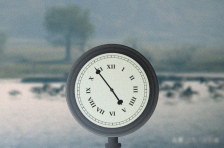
4:54
